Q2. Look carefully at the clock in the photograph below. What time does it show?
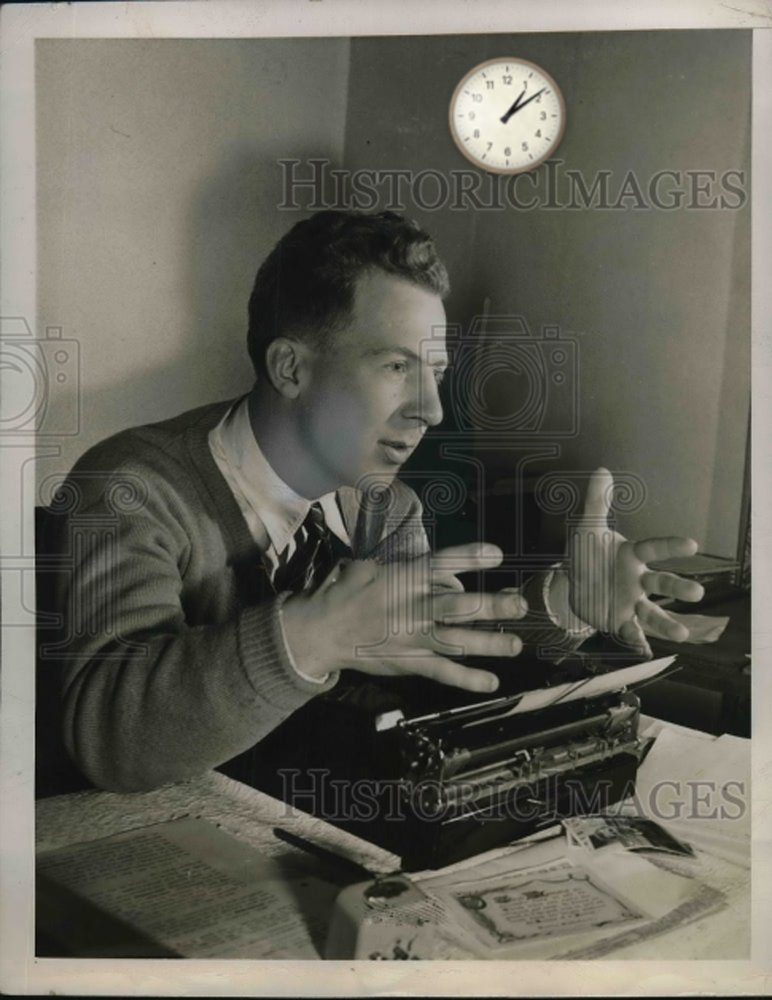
1:09
